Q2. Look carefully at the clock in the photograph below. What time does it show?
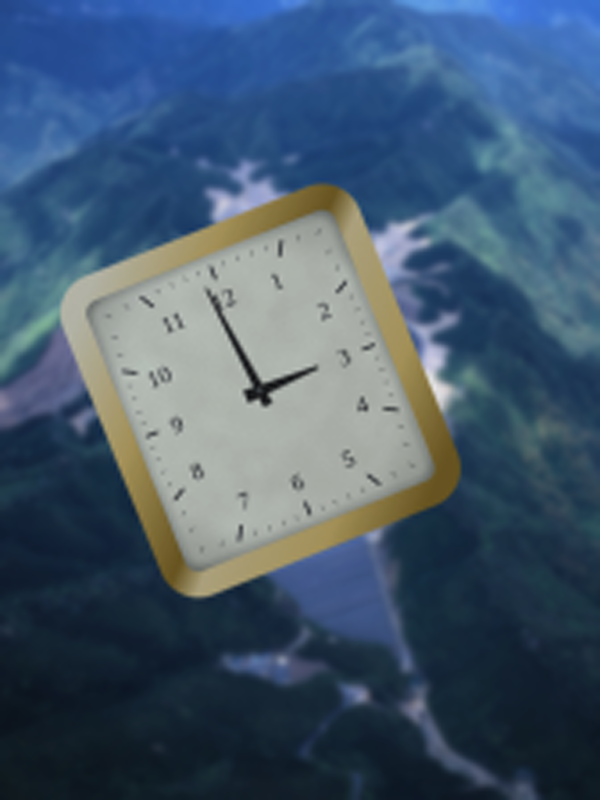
2:59
